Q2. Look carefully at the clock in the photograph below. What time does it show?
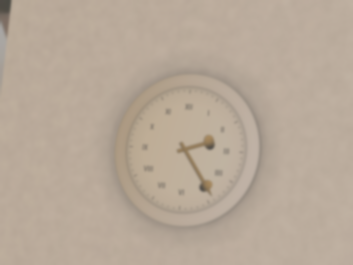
2:24
